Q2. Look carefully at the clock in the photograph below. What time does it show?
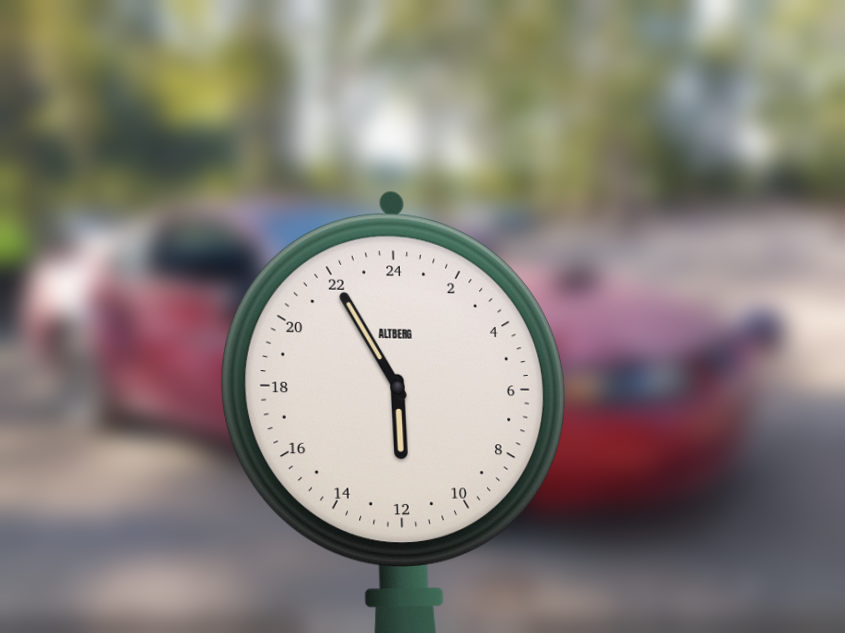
11:55
